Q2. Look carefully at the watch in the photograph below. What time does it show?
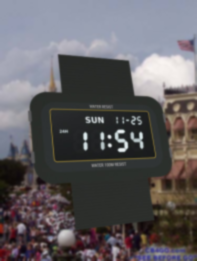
11:54
